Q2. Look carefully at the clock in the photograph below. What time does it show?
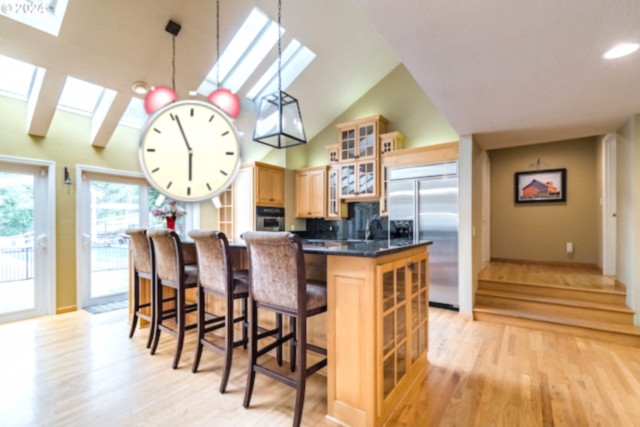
5:56
